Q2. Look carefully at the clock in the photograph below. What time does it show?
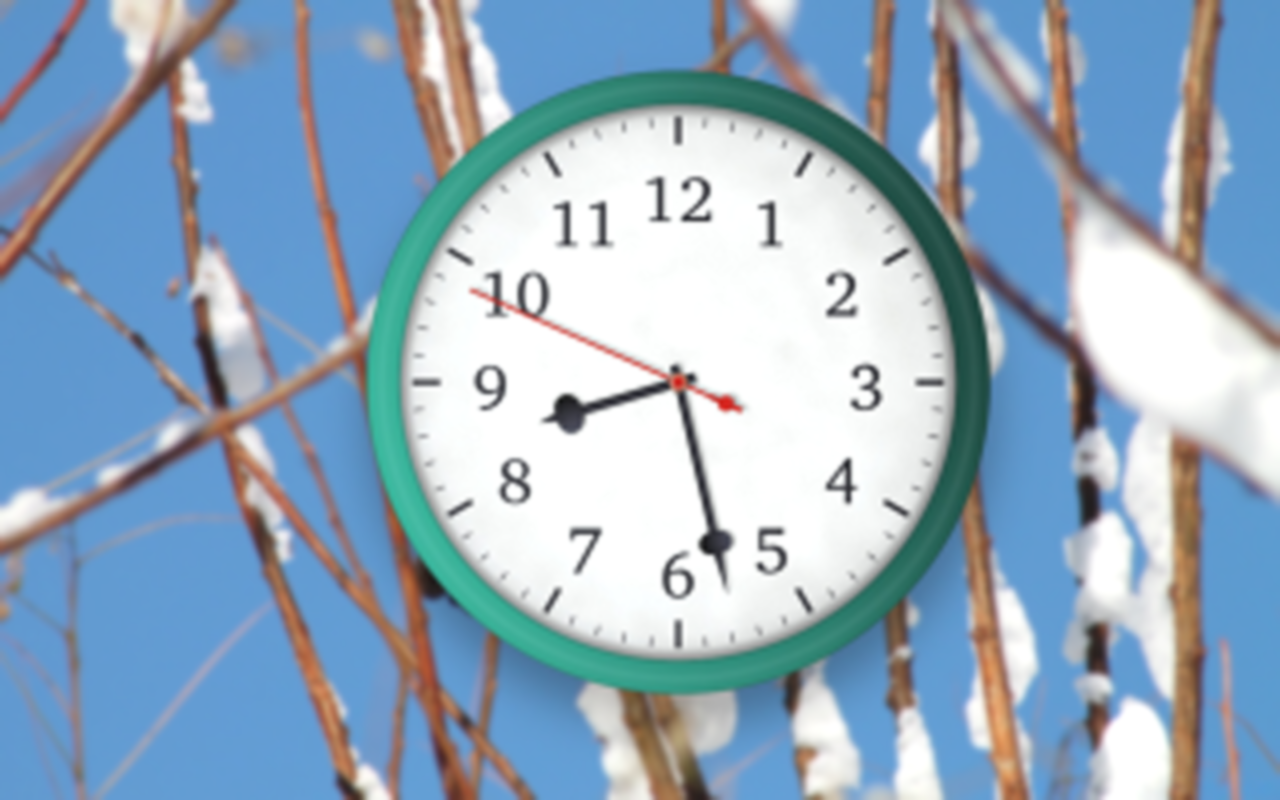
8:27:49
